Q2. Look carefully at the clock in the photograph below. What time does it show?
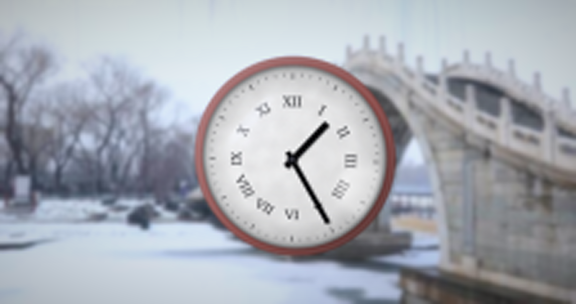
1:25
